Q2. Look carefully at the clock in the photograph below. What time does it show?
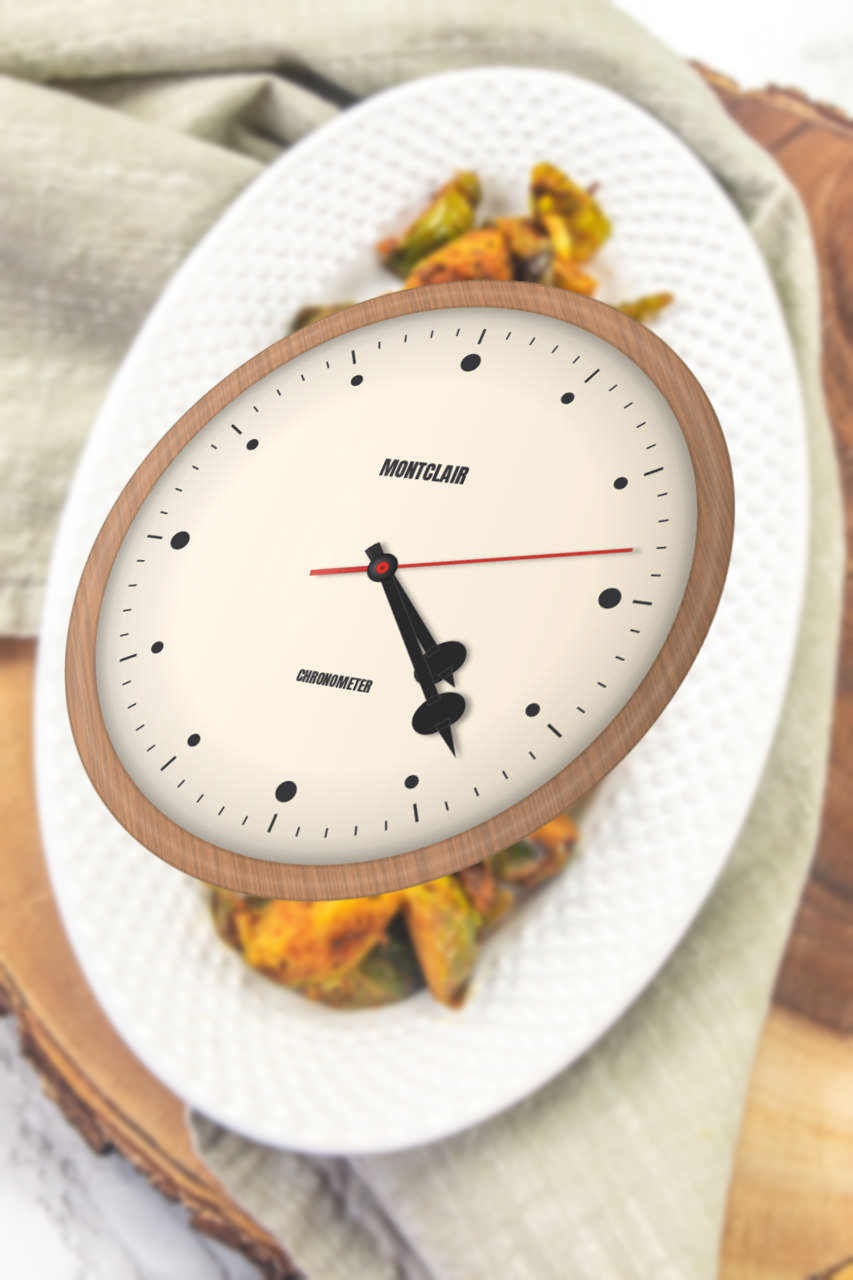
4:23:13
